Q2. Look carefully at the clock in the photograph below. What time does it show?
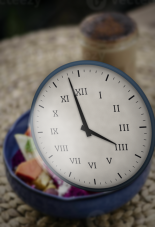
3:58
